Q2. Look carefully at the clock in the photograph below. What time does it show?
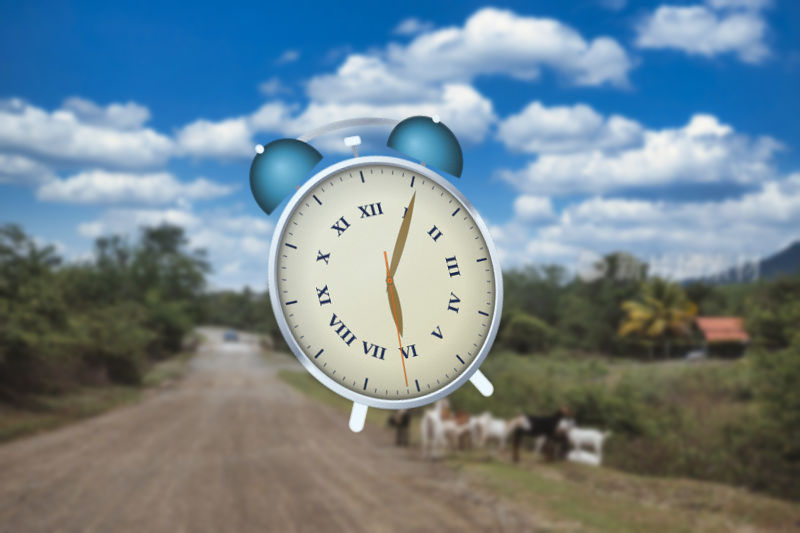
6:05:31
